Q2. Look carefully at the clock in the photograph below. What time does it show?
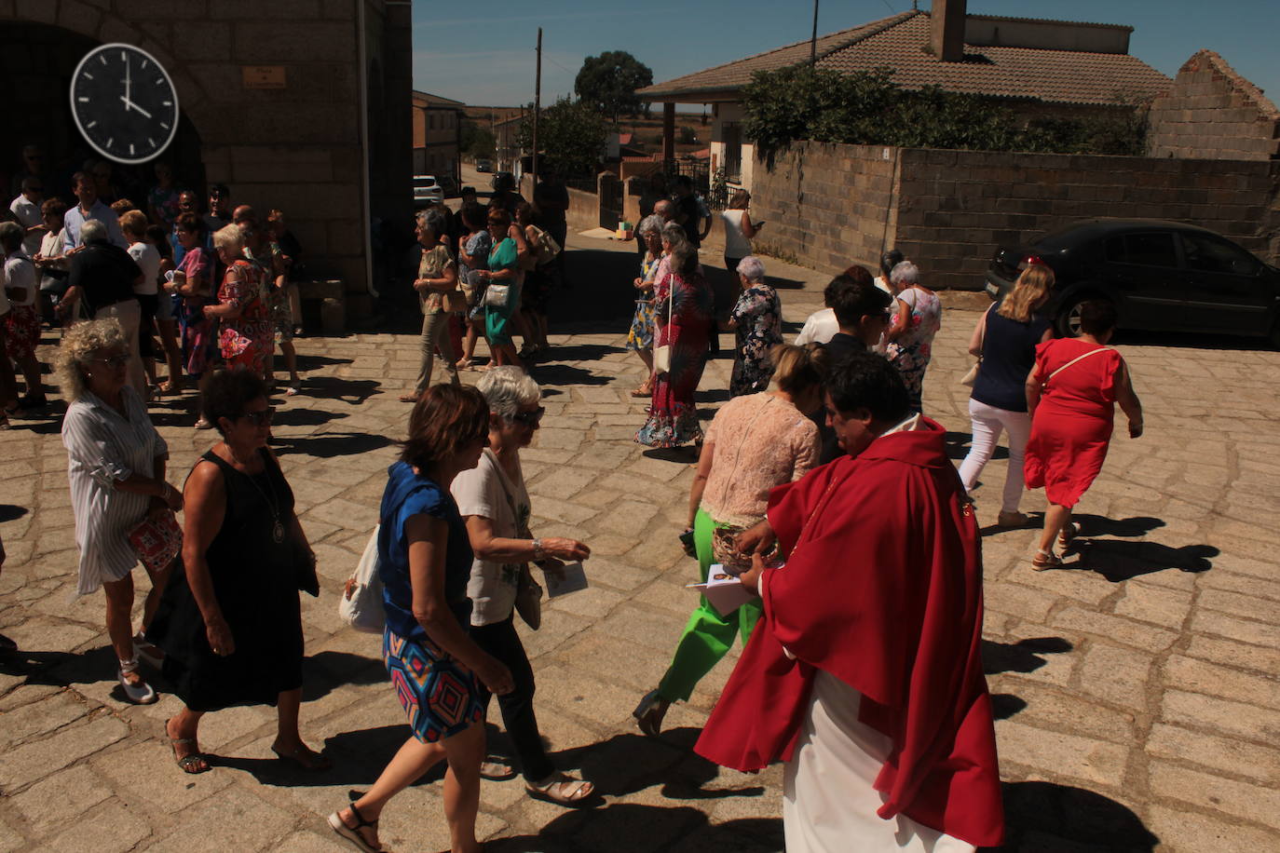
4:01
